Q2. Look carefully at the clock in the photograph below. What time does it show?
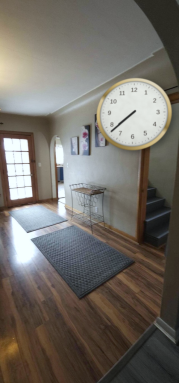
7:38
